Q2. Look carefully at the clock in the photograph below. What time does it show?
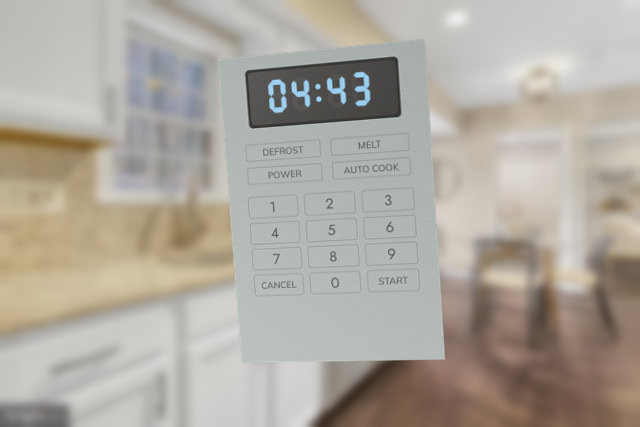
4:43
